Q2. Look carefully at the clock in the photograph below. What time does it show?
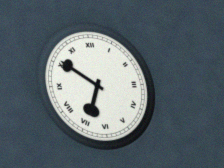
6:51
